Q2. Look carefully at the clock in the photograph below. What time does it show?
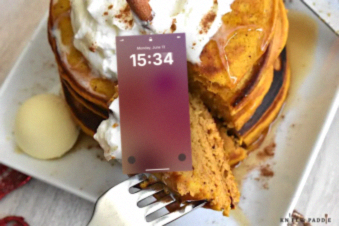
15:34
